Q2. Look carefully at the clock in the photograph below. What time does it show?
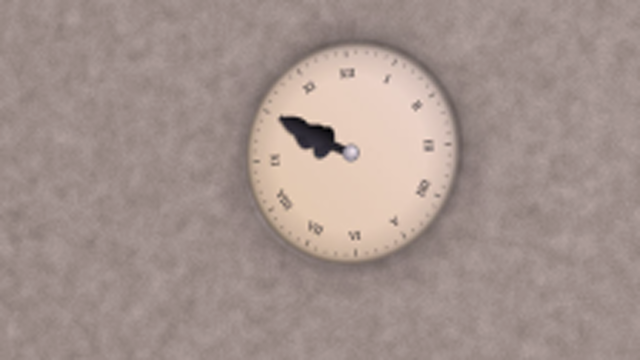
9:50
